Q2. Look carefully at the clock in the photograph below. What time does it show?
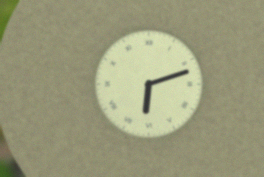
6:12
